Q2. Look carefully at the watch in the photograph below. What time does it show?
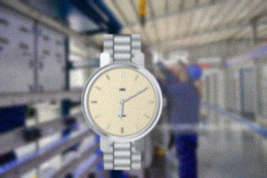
6:10
